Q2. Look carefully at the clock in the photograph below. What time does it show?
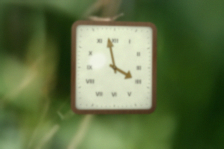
3:58
